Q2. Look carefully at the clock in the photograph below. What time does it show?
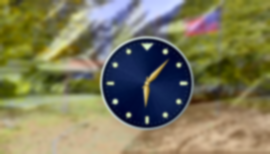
6:07
